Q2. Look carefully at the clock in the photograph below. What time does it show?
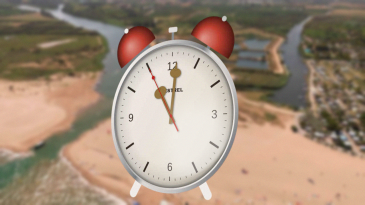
11:00:55
